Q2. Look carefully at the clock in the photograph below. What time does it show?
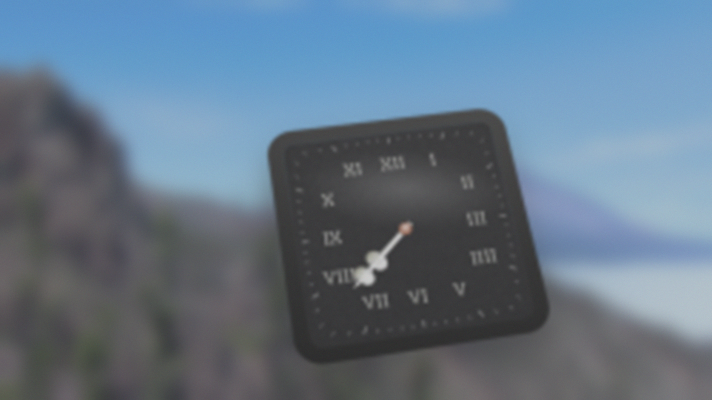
7:38
